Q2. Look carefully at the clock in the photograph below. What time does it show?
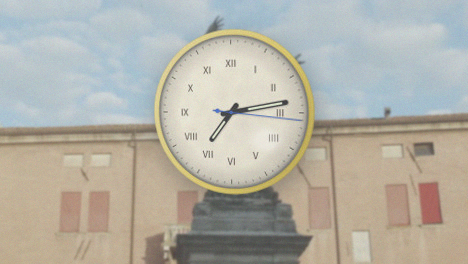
7:13:16
